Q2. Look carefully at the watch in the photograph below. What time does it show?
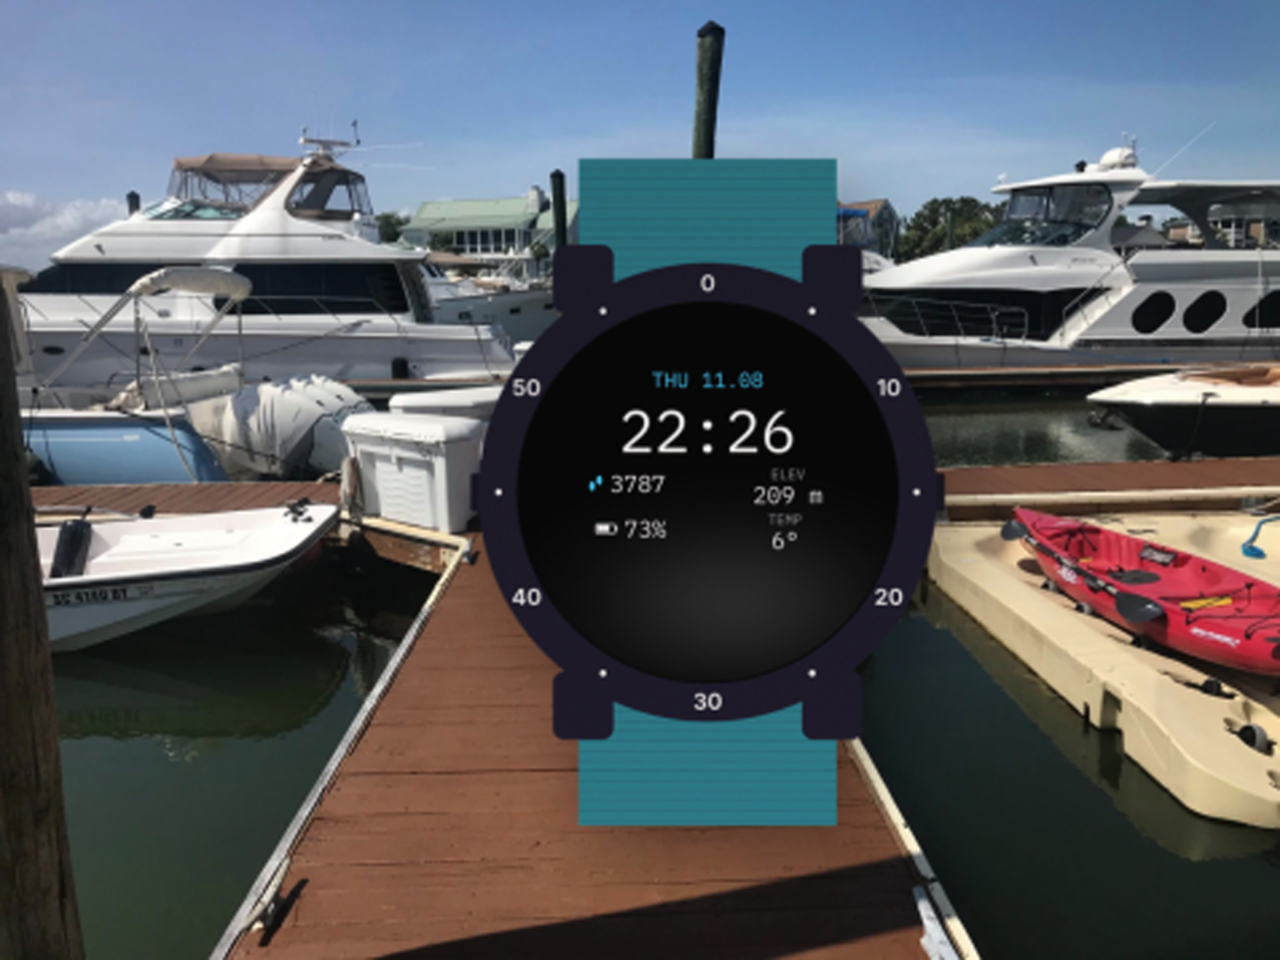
22:26
